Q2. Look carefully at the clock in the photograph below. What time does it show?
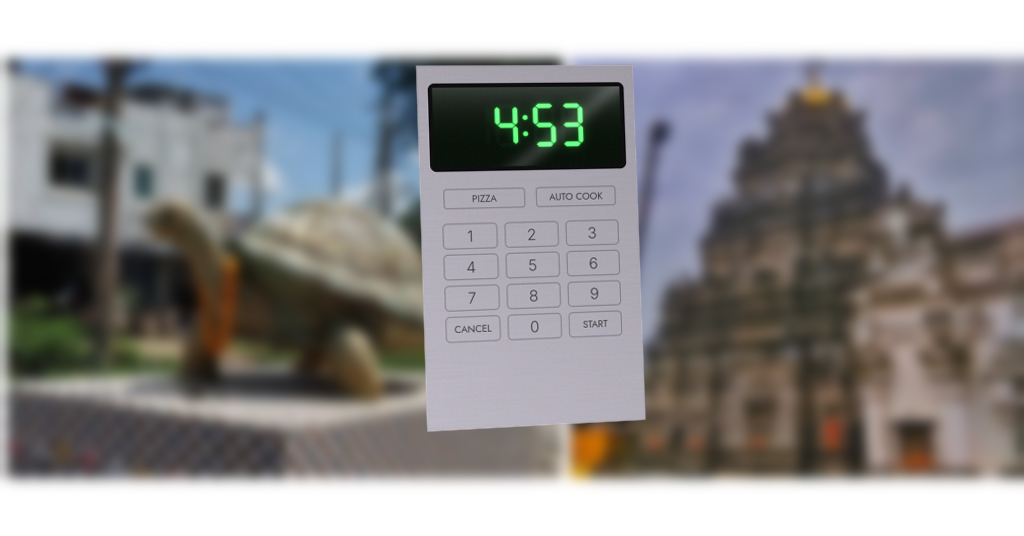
4:53
